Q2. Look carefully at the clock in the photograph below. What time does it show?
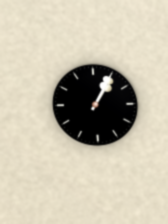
1:05
